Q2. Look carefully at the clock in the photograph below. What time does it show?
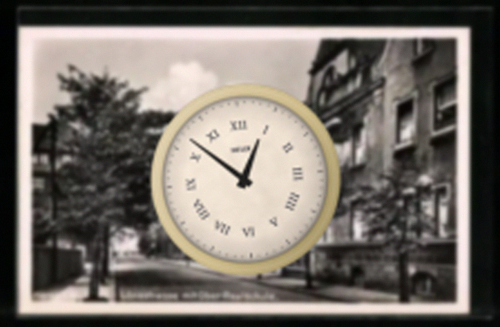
12:52
